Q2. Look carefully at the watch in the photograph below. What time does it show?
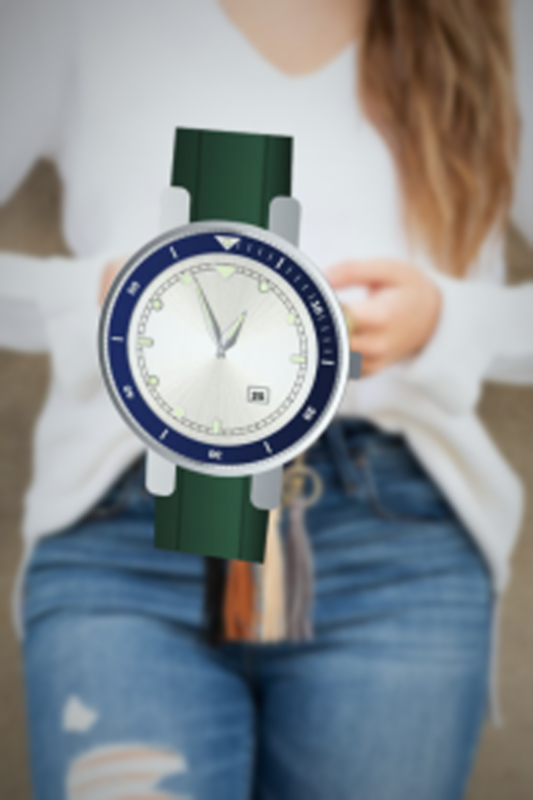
12:56
